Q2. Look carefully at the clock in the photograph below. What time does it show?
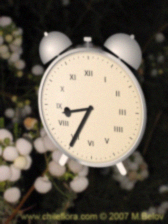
8:35
